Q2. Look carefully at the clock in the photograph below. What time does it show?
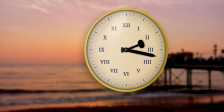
2:17
